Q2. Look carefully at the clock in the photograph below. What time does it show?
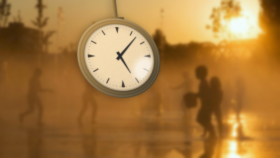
5:07
